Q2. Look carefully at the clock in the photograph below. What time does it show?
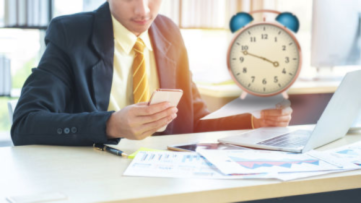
3:48
